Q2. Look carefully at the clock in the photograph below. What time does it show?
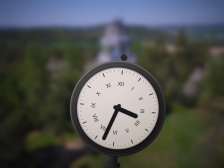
3:33
